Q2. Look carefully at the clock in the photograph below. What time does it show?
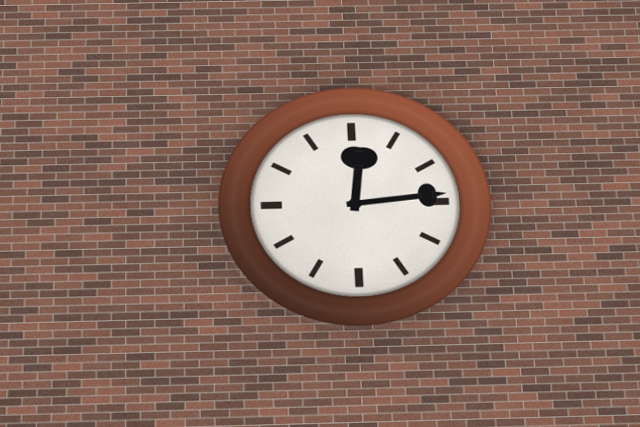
12:14
